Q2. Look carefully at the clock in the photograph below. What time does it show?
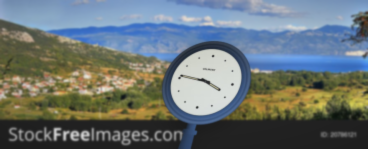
3:46
